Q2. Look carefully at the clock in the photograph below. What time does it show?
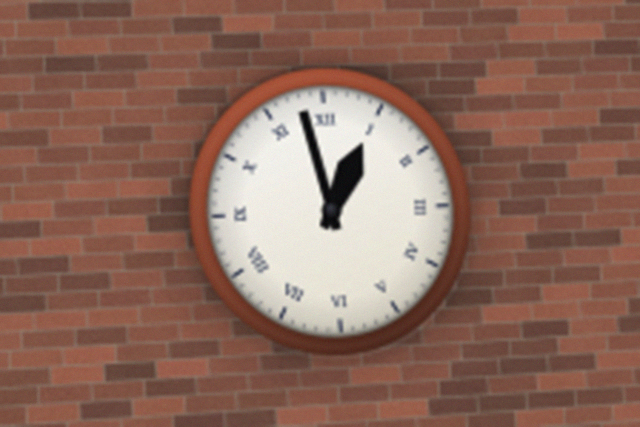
12:58
